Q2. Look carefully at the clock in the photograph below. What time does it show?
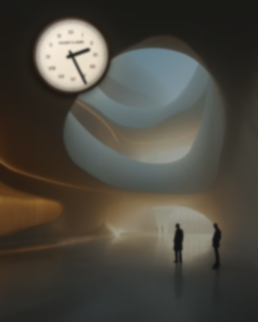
2:26
